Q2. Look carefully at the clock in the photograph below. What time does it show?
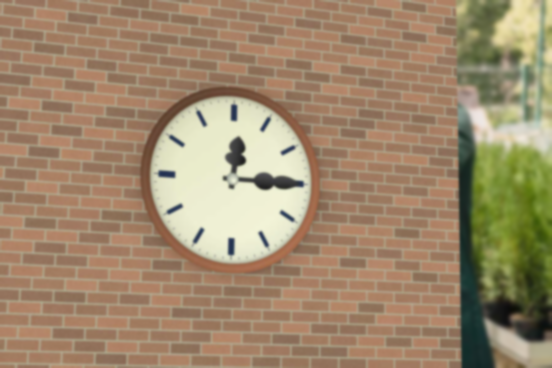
12:15
